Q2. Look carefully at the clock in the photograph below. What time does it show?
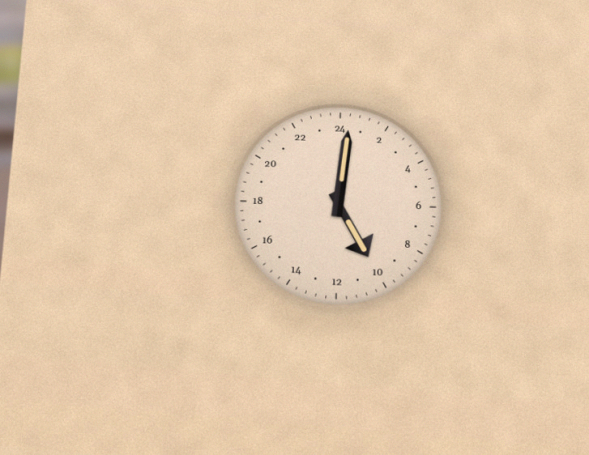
10:01
